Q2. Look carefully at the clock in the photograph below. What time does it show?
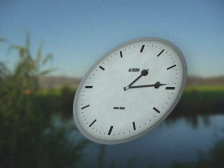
1:14
